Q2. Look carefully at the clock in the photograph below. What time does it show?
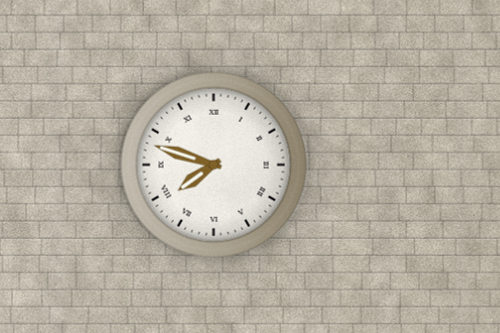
7:48
